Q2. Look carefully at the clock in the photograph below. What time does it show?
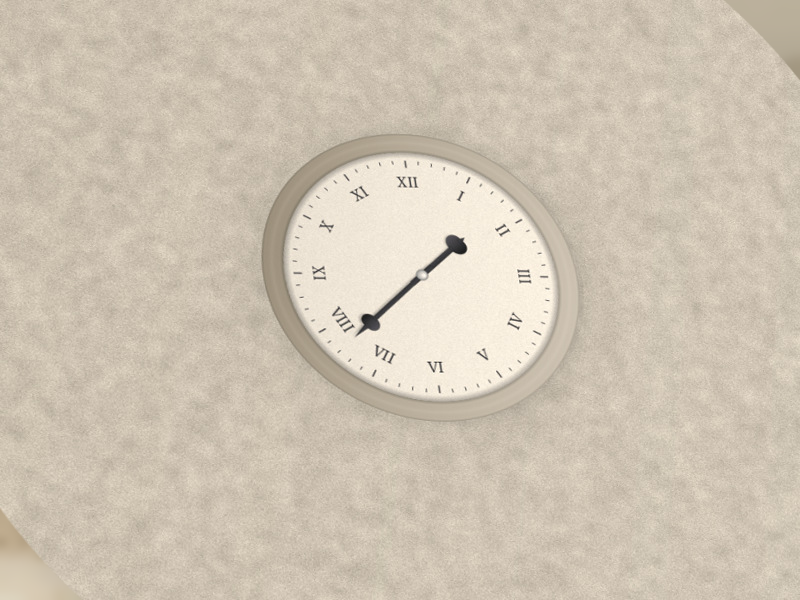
1:38
